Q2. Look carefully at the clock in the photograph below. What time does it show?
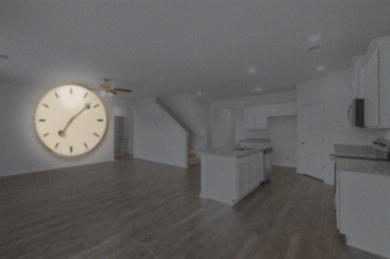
7:08
